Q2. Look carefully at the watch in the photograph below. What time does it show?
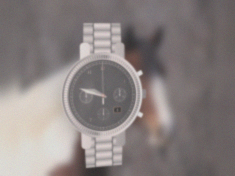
9:48
